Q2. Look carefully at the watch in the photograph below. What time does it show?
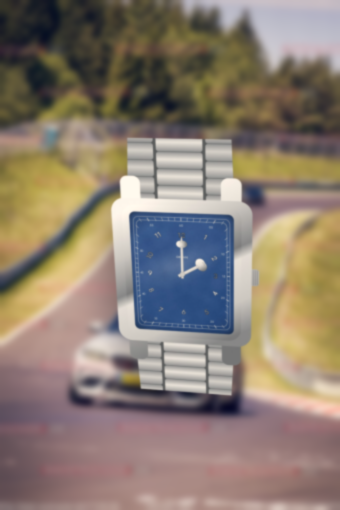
2:00
